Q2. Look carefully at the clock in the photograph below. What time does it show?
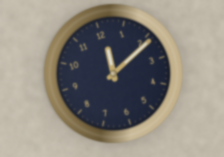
12:11
